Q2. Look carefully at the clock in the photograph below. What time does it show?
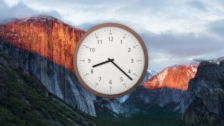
8:22
